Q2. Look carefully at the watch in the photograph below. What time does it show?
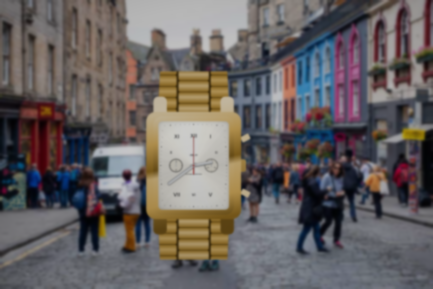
2:39
